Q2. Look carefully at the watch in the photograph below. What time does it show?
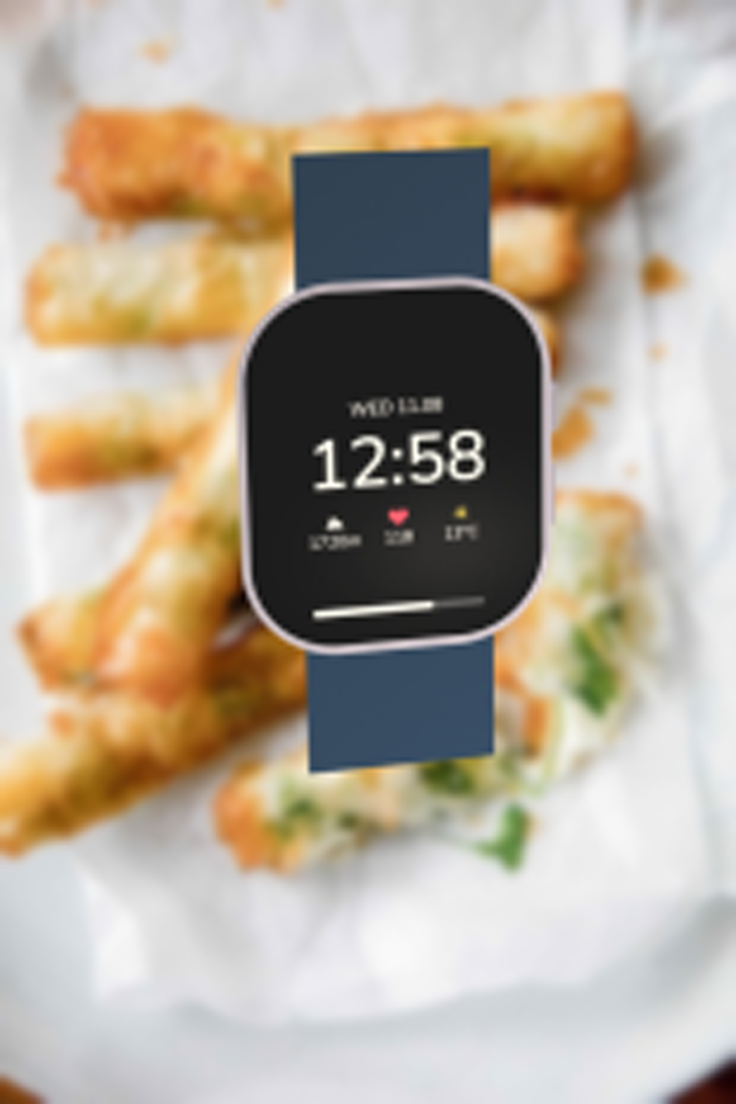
12:58
